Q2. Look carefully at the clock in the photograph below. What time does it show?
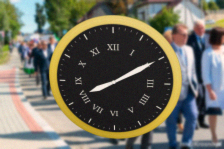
8:10
